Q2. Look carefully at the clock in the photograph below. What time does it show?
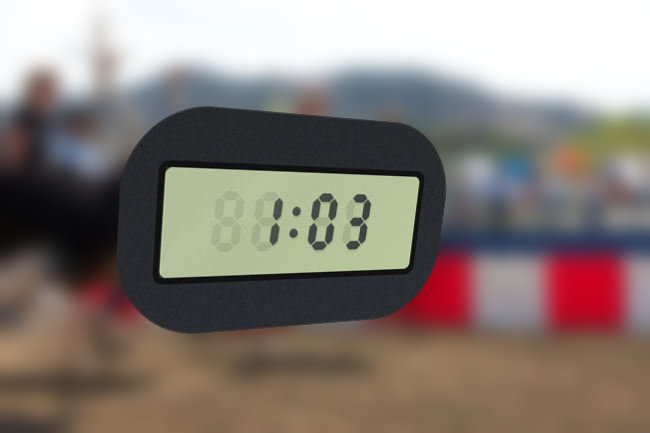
1:03
